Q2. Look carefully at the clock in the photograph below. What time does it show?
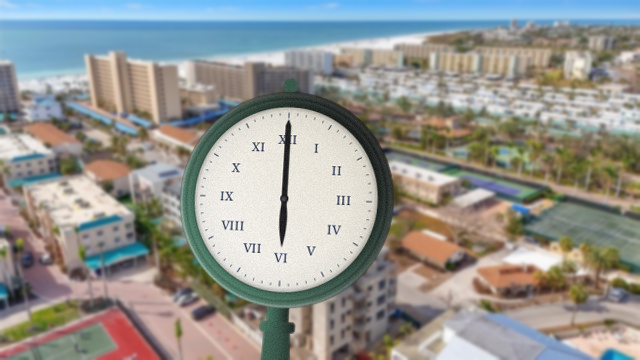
6:00
